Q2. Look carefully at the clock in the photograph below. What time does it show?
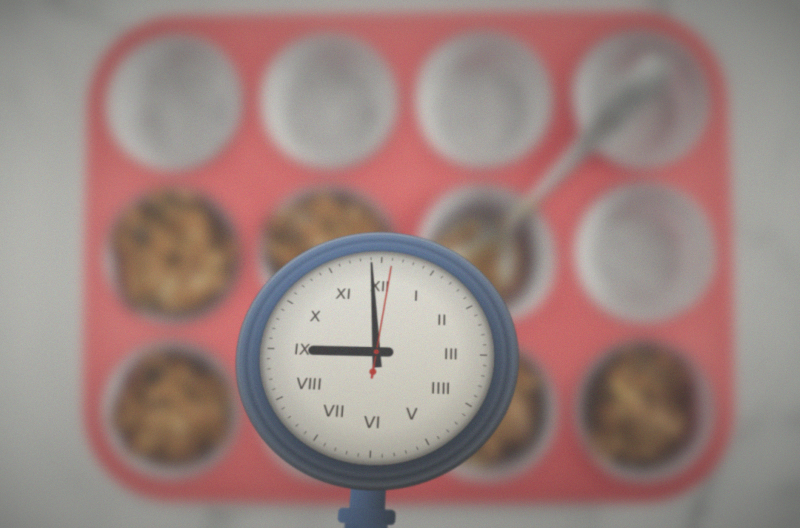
8:59:01
